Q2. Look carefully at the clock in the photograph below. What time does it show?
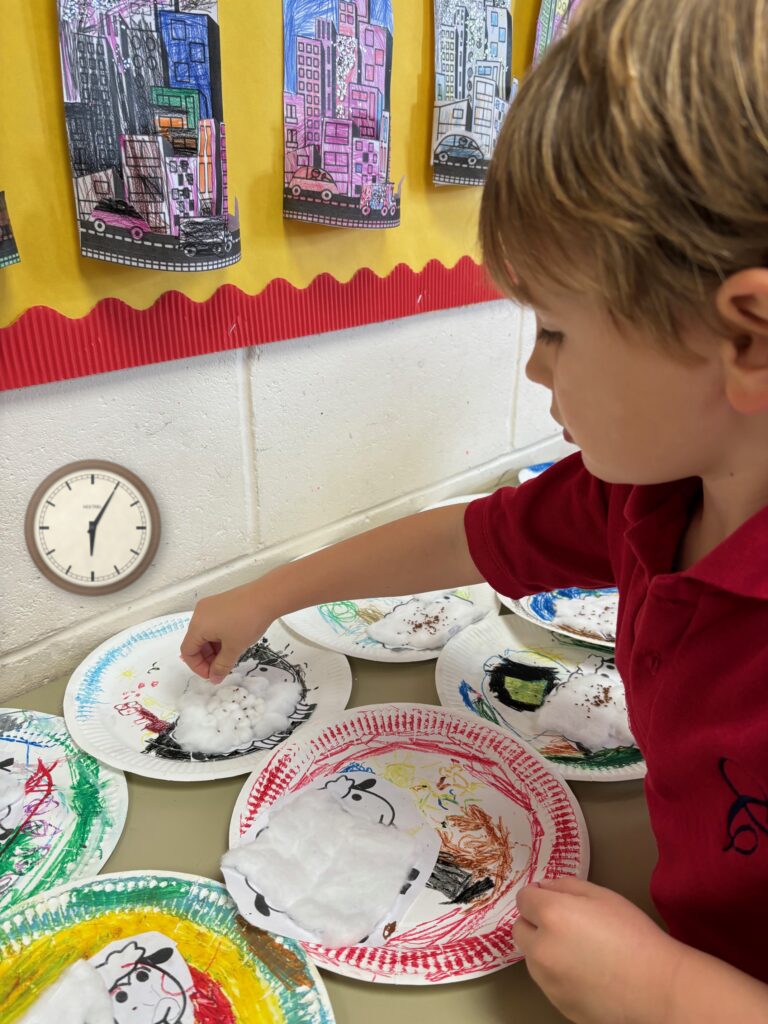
6:05
